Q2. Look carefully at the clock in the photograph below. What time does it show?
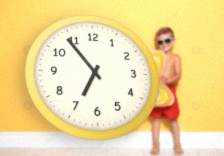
6:54
